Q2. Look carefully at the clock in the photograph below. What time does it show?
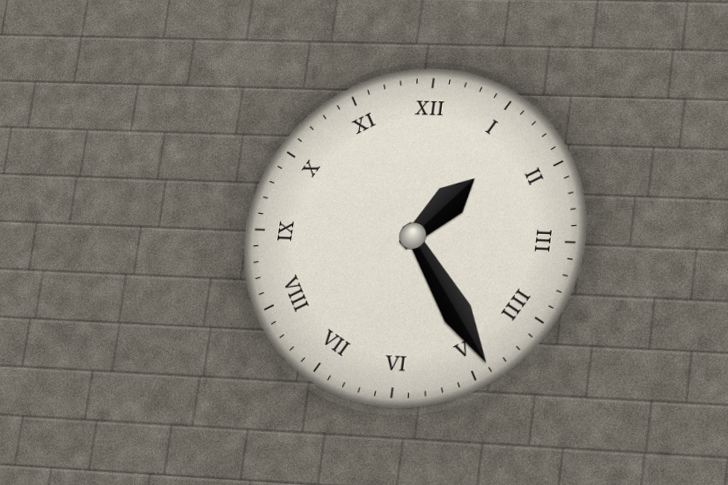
1:24
